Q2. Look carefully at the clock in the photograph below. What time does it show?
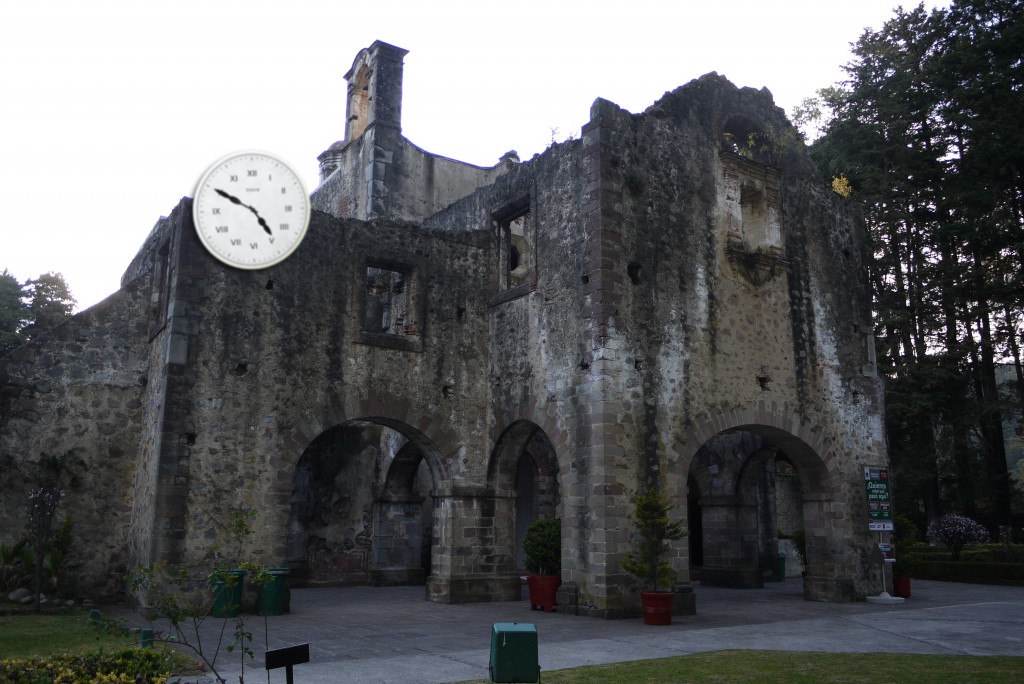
4:50
